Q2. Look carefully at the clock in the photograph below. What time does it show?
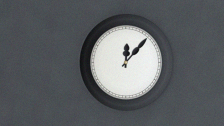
12:07
